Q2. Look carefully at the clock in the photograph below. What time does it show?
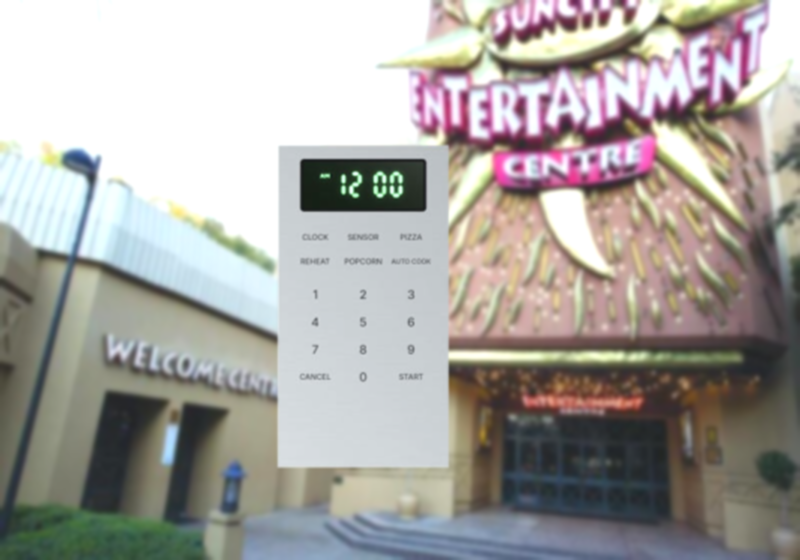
12:00
